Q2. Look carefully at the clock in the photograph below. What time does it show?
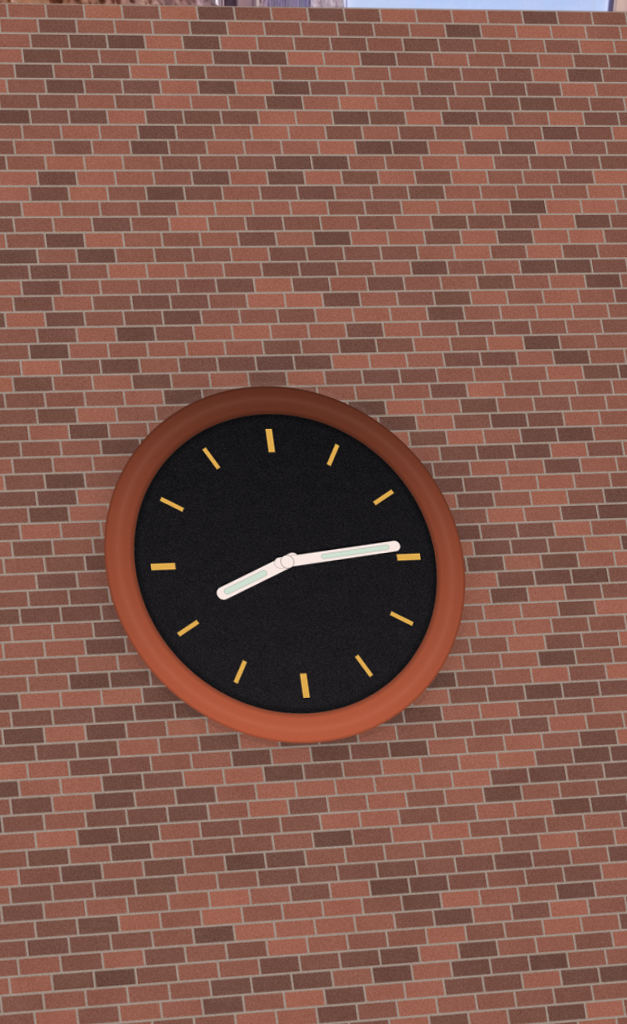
8:14
